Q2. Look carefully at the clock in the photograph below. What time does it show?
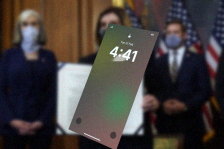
4:41
